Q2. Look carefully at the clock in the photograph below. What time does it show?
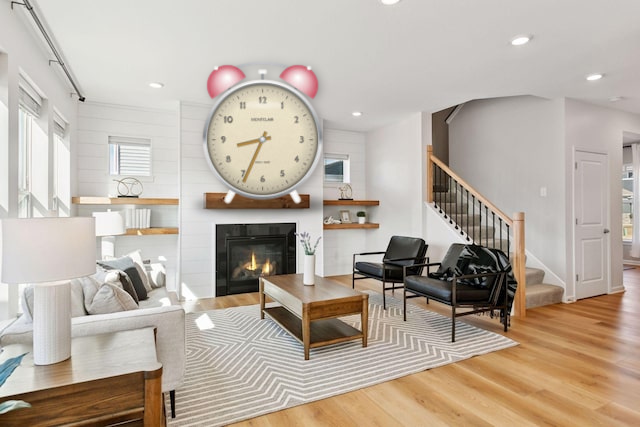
8:34
